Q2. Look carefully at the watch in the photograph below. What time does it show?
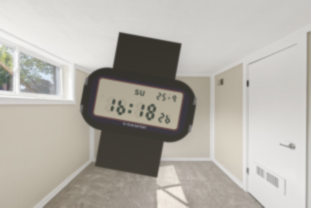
16:18:26
